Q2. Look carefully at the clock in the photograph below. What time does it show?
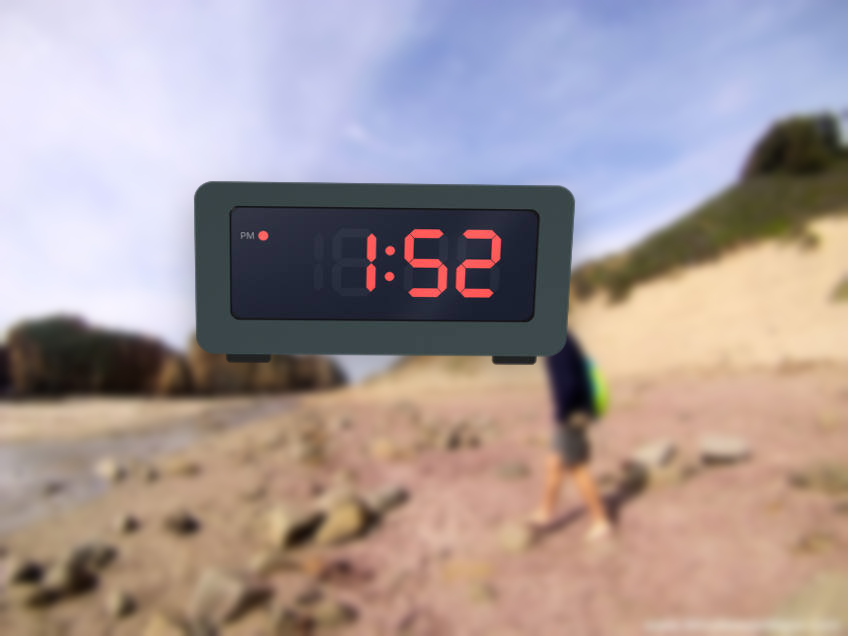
1:52
